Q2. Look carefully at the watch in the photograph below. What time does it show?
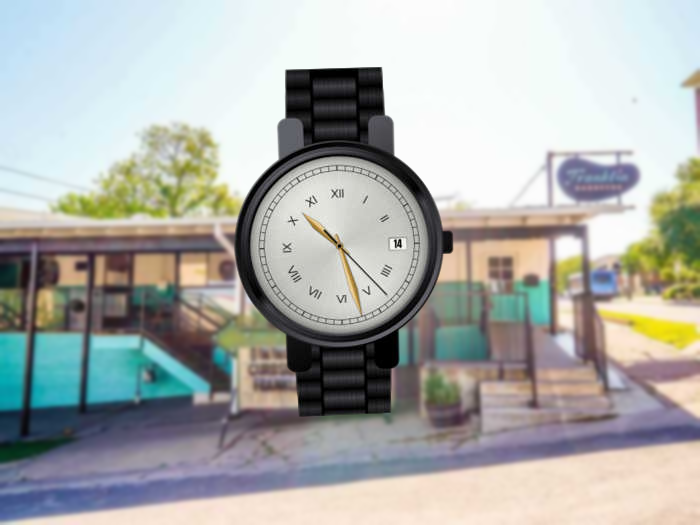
10:27:23
